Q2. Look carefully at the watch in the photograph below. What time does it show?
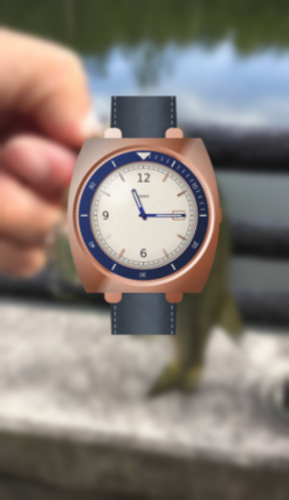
11:15
